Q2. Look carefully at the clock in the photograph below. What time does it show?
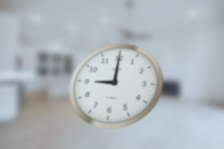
9:00
